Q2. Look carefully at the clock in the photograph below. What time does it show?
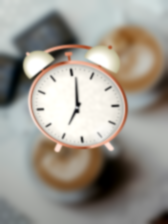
7:01
